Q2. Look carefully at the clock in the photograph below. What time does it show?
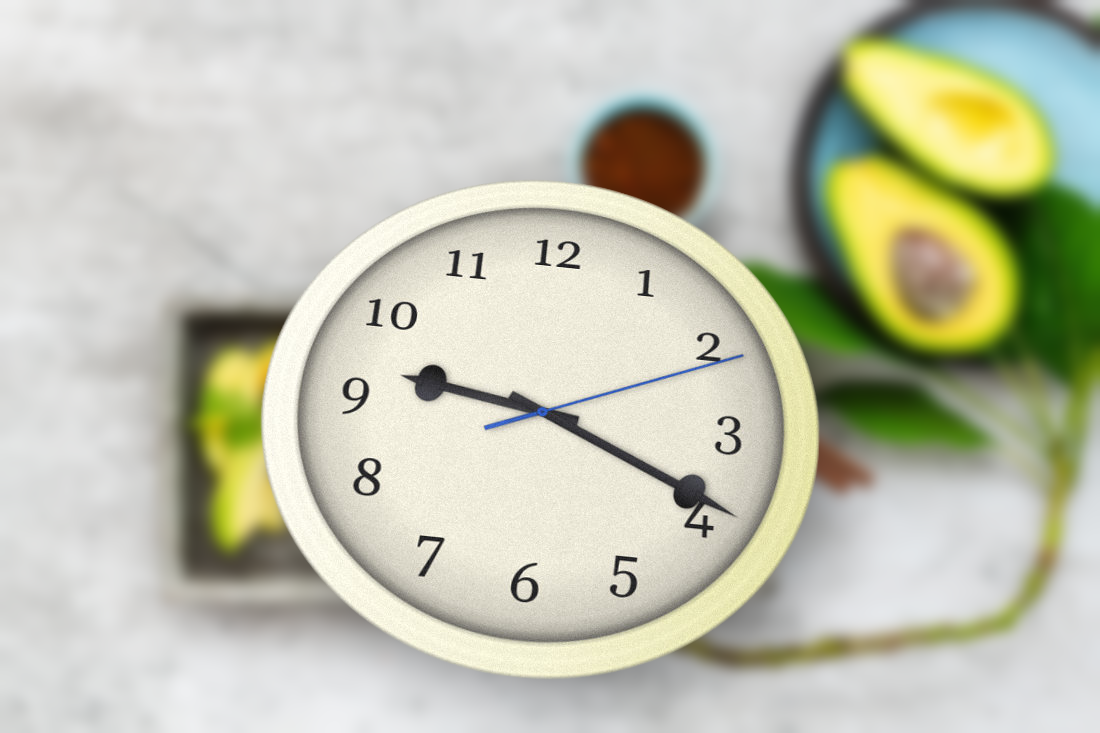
9:19:11
